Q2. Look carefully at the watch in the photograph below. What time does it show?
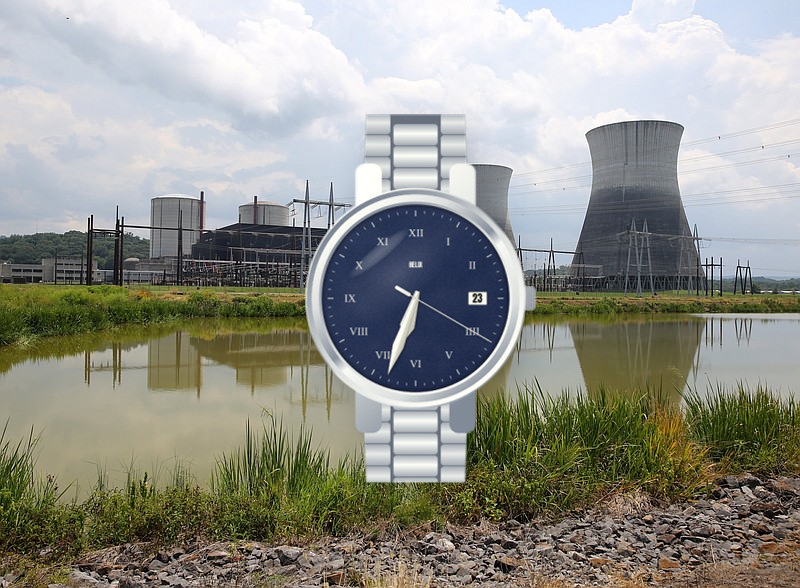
6:33:20
